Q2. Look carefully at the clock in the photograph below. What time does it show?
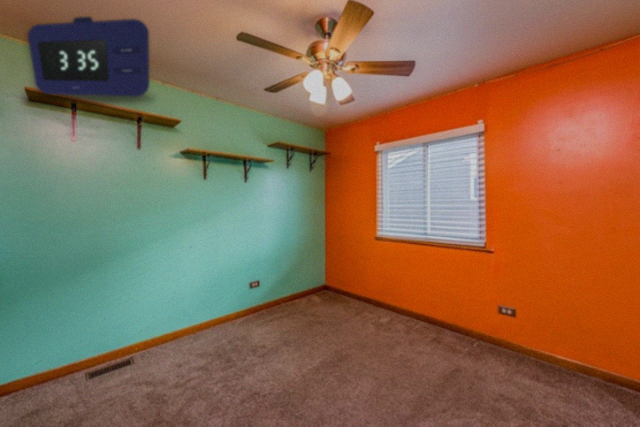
3:35
